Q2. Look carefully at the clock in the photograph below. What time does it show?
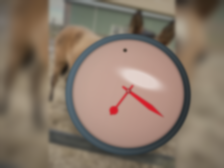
7:22
